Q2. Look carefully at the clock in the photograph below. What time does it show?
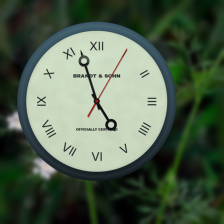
4:57:05
